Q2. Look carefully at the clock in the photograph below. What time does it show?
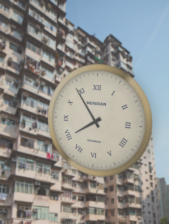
7:54
